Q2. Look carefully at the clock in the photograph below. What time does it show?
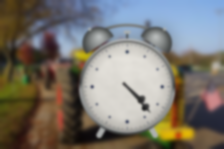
4:23
